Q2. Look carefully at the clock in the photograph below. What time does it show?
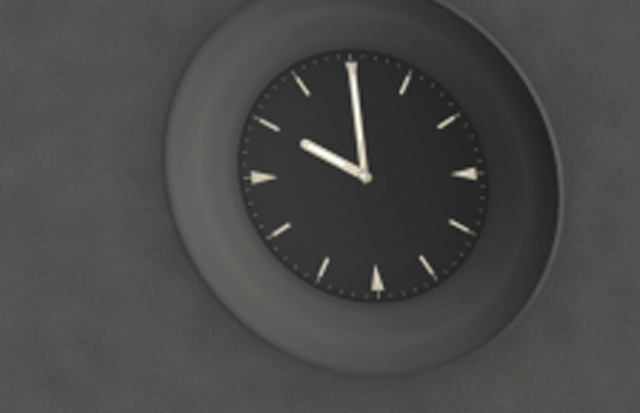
10:00
